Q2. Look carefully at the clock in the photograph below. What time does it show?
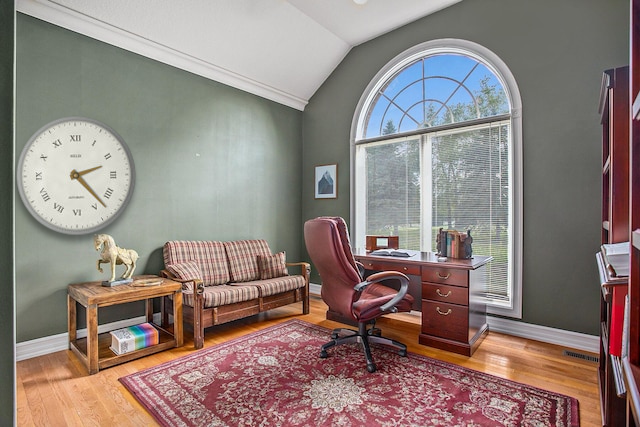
2:23
